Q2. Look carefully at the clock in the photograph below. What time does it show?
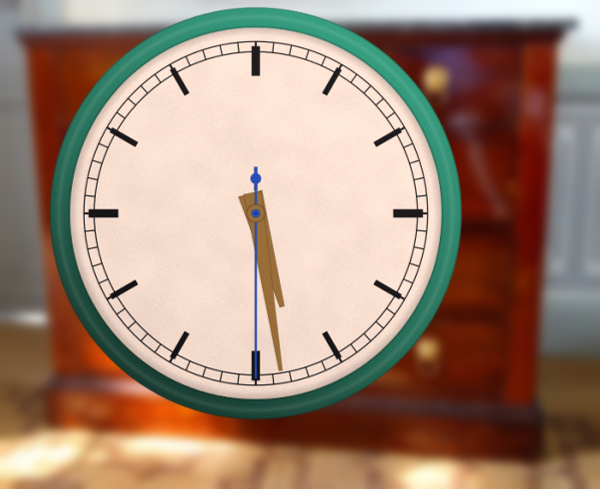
5:28:30
